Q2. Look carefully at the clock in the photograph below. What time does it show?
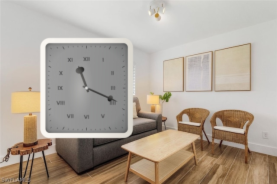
11:19
